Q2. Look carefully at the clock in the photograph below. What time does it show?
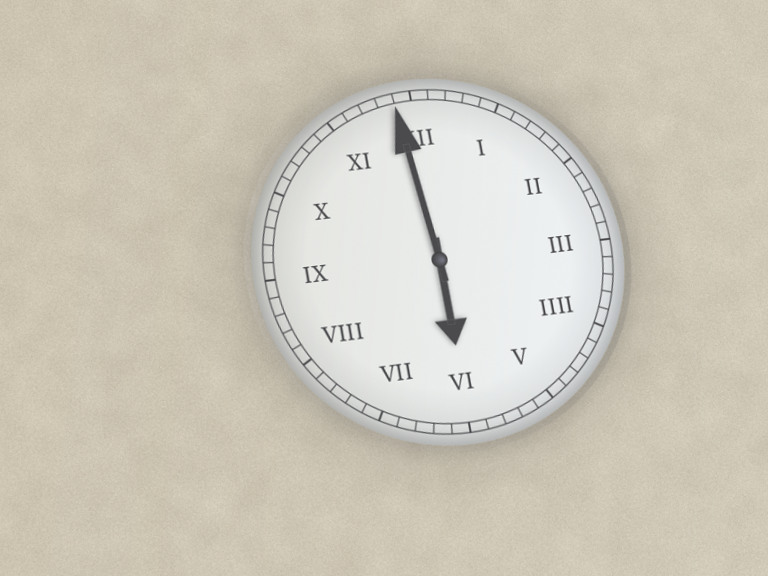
5:59
